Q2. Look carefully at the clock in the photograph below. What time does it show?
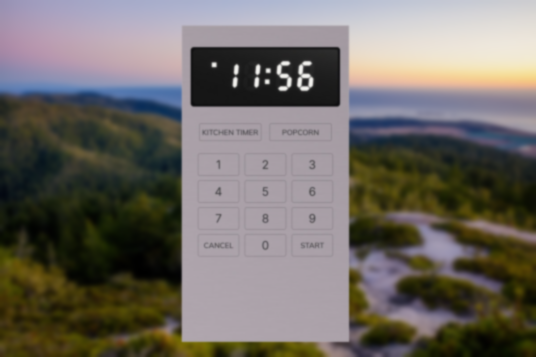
11:56
